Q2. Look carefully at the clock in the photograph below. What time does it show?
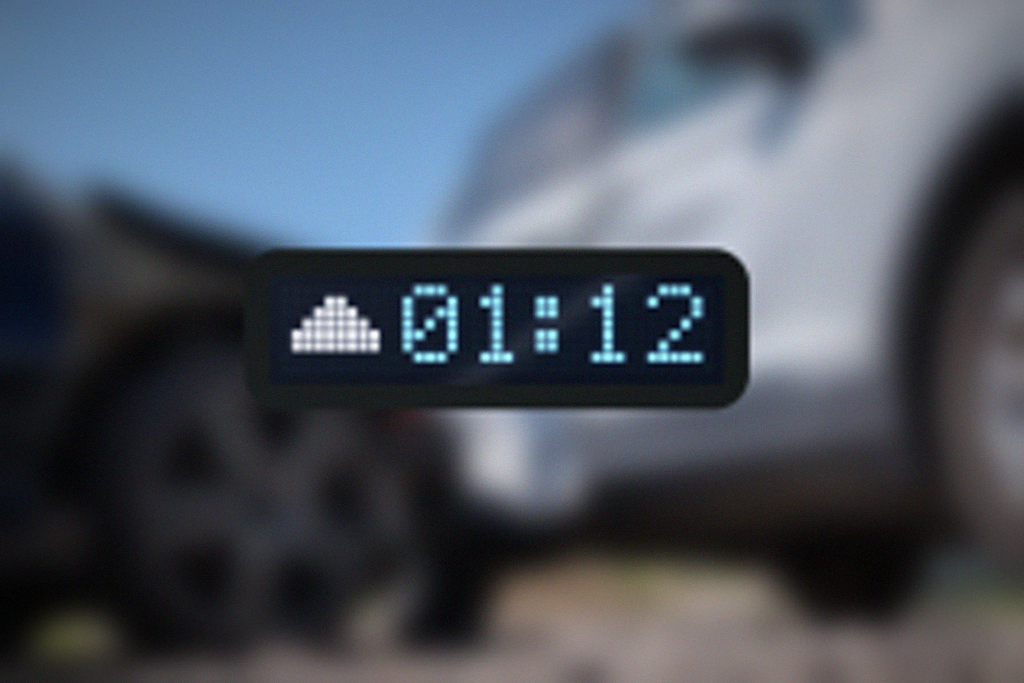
1:12
